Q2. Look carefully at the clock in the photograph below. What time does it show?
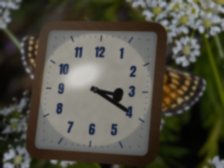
3:20
